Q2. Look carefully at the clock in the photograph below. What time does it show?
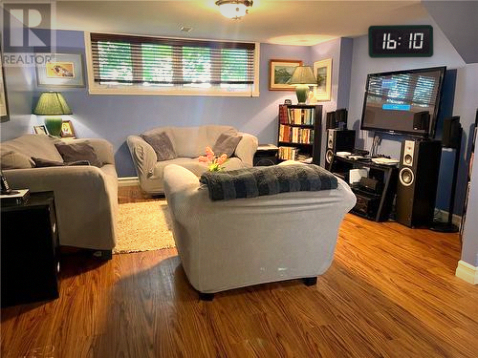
16:10
